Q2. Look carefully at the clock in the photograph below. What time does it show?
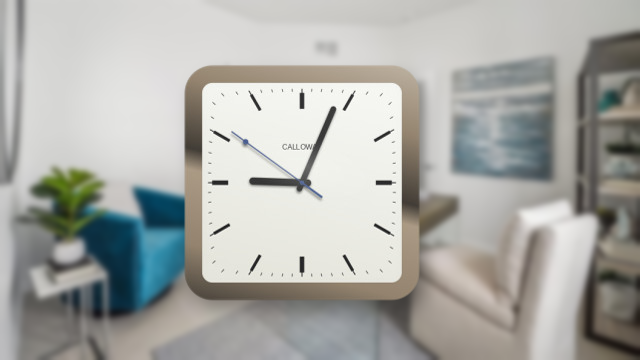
9:03:51
